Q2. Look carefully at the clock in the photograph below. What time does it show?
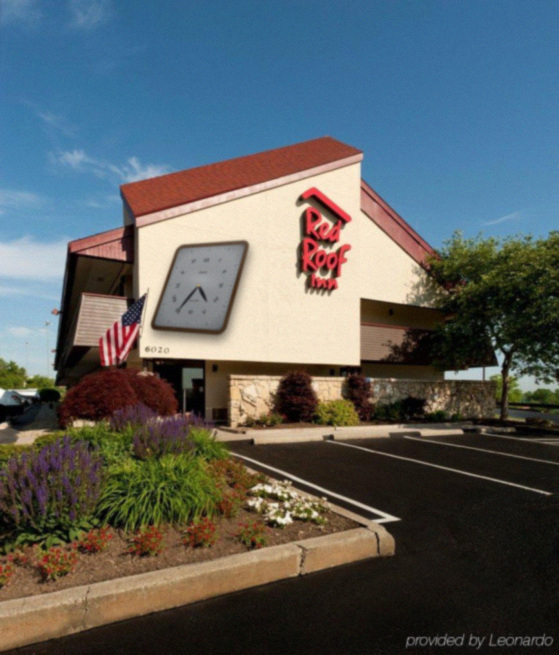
4:35
